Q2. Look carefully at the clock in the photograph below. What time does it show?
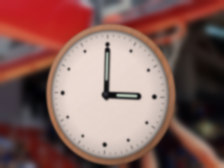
3:00
